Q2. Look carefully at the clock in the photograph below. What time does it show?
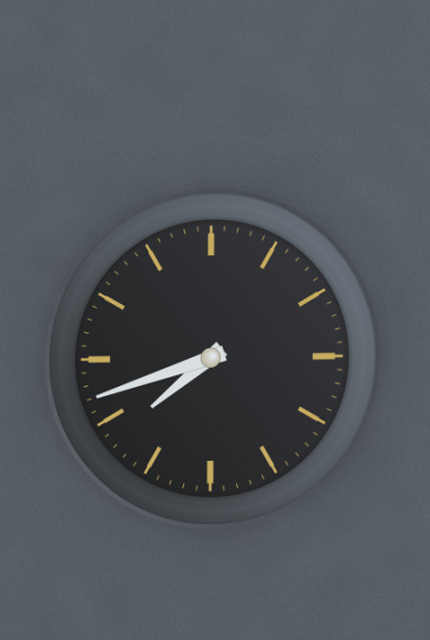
7:42
